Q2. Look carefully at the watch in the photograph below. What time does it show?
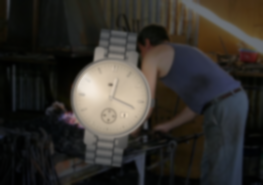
12:18
